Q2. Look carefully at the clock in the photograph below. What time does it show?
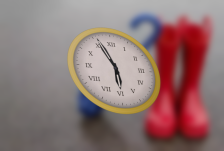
5:56
